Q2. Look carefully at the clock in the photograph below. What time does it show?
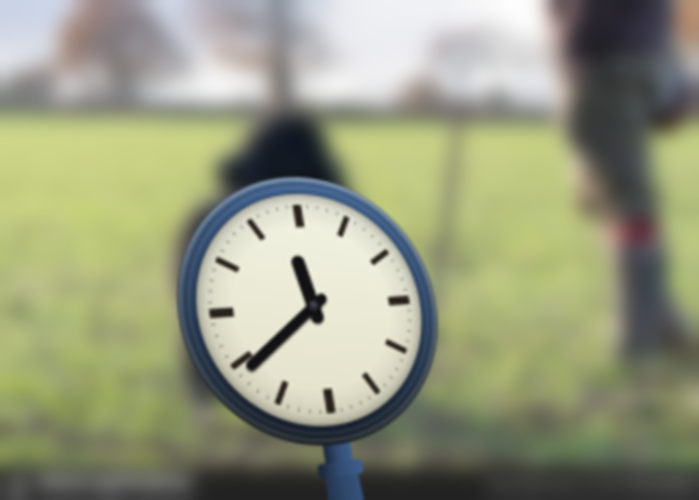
11:39
